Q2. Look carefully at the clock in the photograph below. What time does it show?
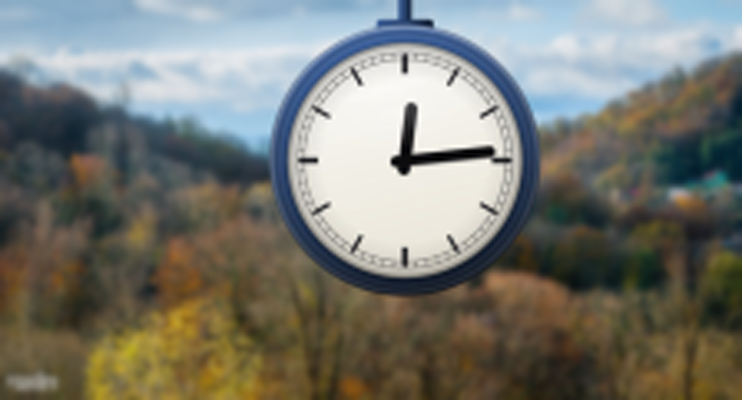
12:14
